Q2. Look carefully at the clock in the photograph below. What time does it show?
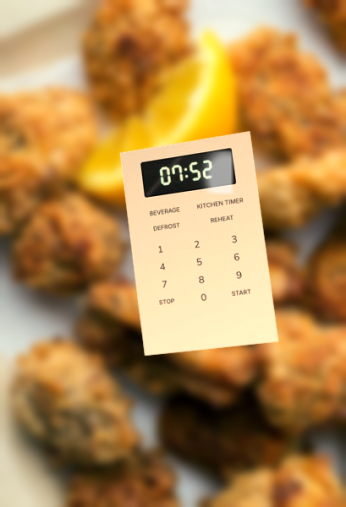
7:52
